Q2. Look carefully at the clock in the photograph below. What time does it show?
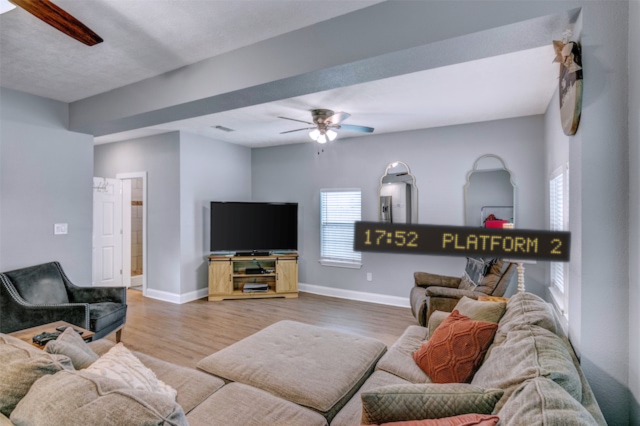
17:52
